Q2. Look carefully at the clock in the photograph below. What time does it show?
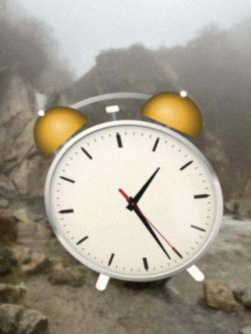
1:26:25
